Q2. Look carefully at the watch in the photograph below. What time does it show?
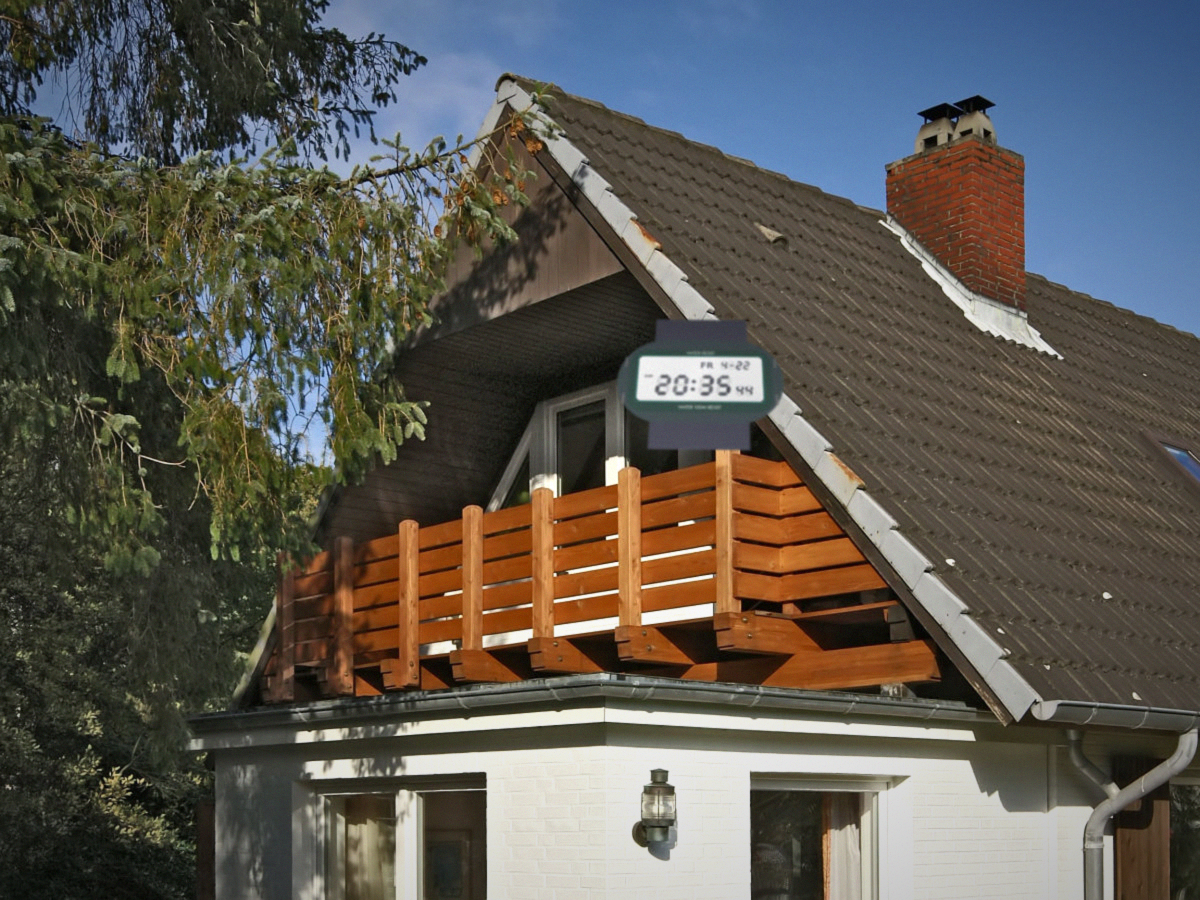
20:35:44
